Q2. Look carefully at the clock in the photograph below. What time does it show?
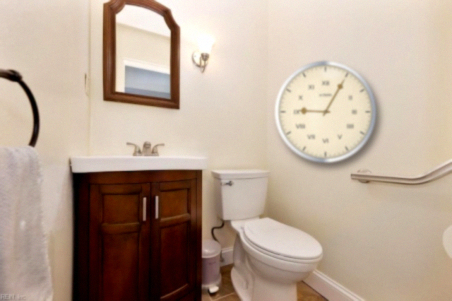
9:05
